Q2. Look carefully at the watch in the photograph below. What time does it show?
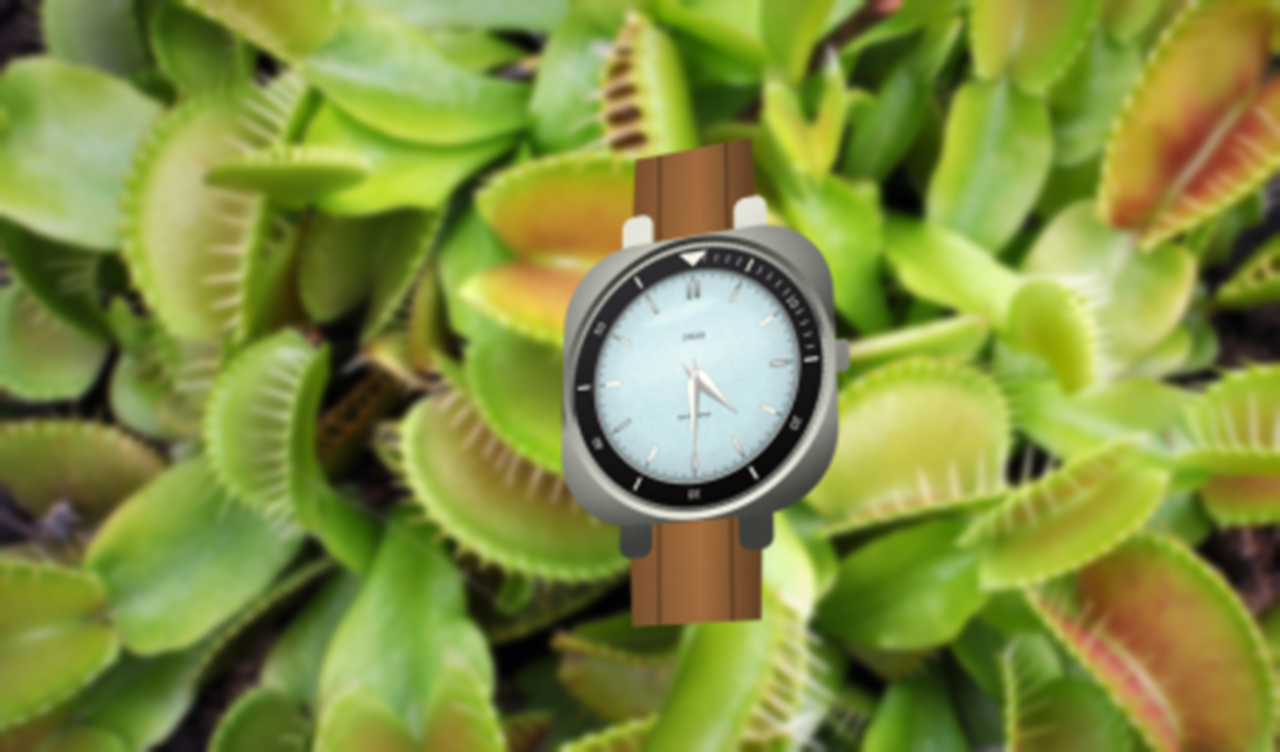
4:30
